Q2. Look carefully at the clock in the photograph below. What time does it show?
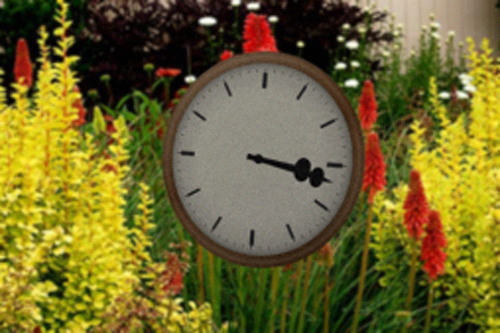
3:17
